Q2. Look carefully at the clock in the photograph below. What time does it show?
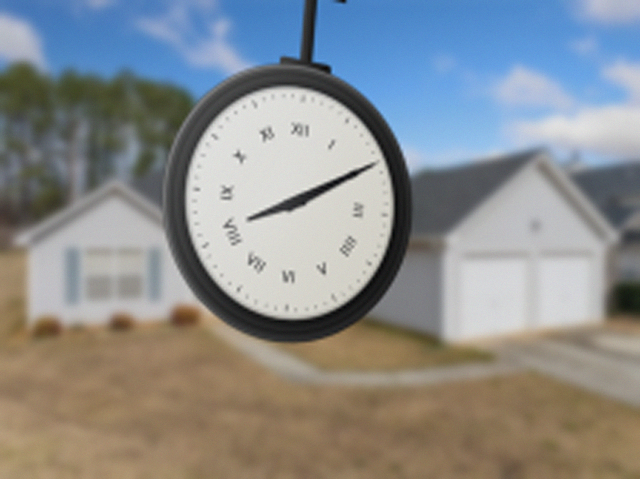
8:10
